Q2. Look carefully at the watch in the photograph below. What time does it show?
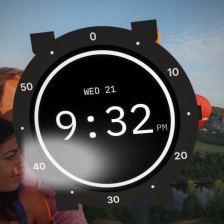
9:32
